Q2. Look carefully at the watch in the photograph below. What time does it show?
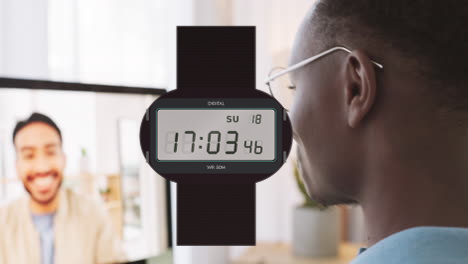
17:03:46
